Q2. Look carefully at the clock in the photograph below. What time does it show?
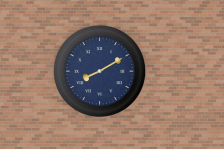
8:10
